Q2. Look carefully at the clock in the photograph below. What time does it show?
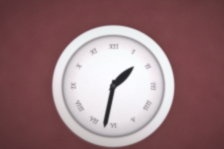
1:32
